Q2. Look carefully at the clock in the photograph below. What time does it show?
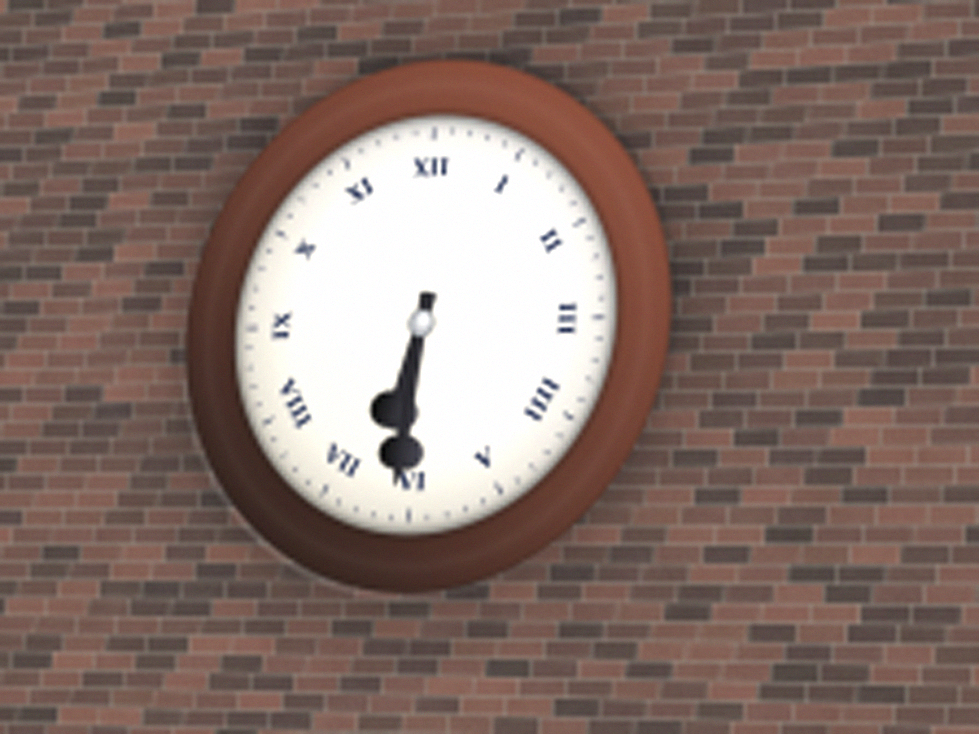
6:31
